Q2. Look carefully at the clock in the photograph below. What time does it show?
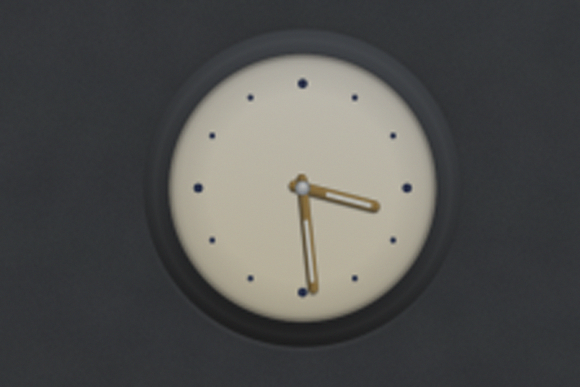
3:29
